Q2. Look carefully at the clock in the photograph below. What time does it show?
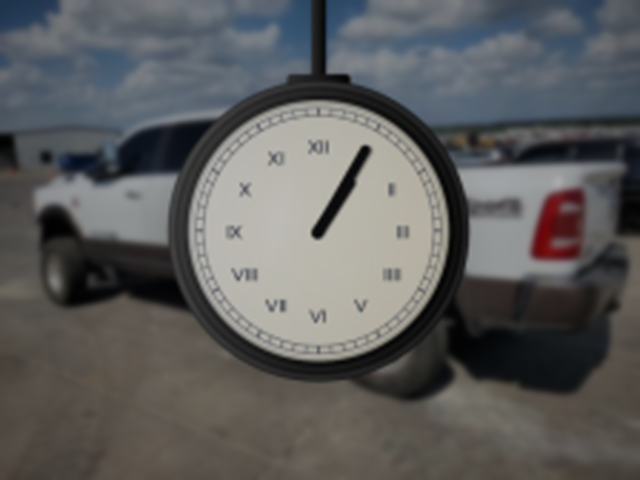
1:05
